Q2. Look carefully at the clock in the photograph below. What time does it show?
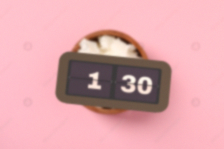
1:30
